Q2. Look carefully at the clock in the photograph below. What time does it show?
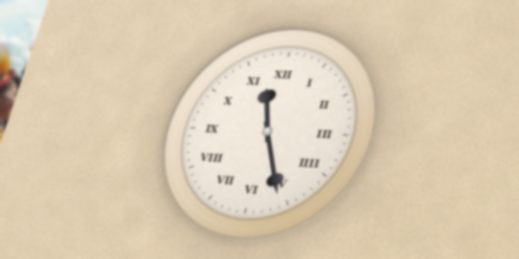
11:26
